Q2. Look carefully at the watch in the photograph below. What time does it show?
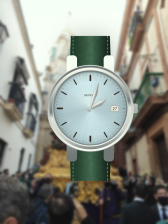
2:03
